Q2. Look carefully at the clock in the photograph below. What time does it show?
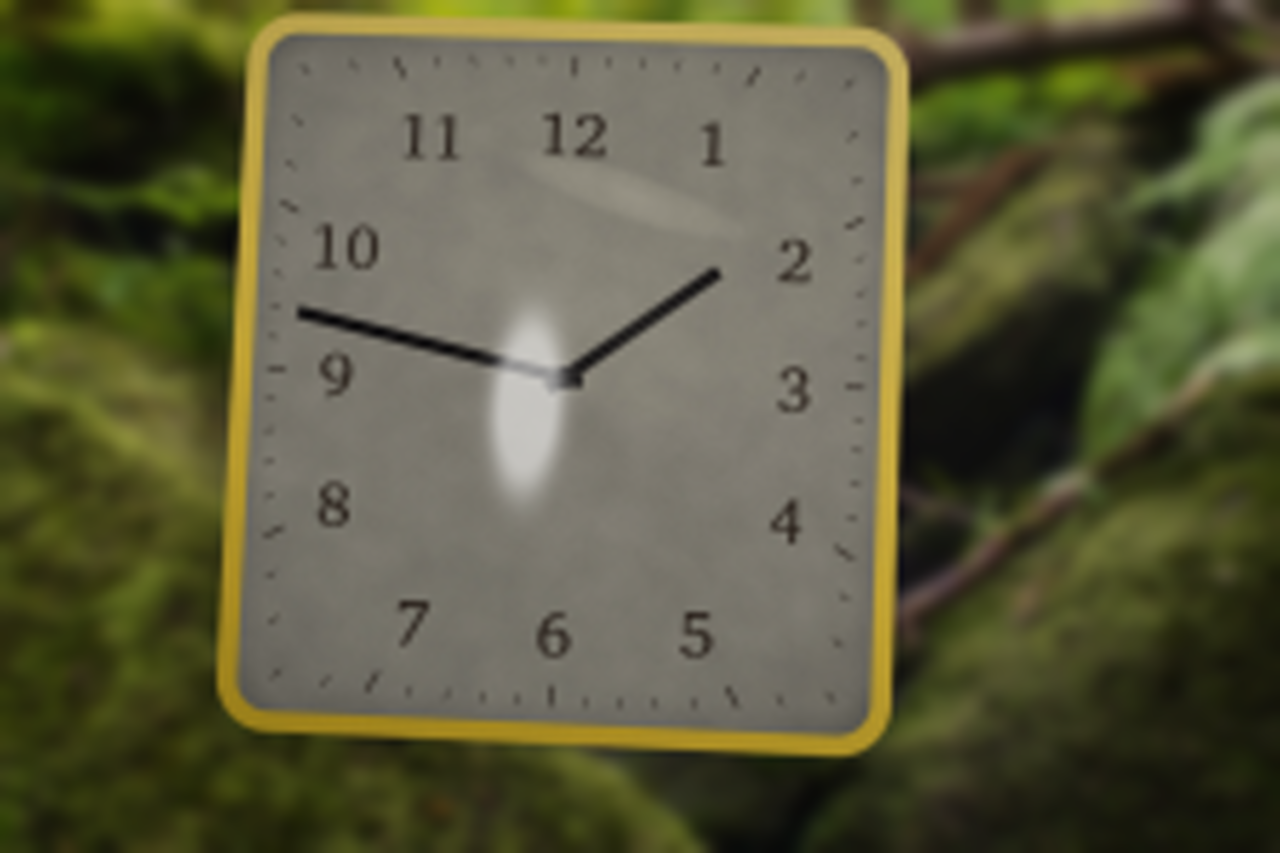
1:47
